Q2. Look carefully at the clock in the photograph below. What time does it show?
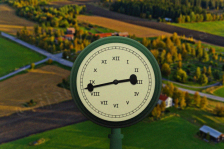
2:43
